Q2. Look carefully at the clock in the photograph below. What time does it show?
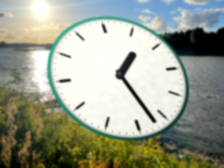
1:27
